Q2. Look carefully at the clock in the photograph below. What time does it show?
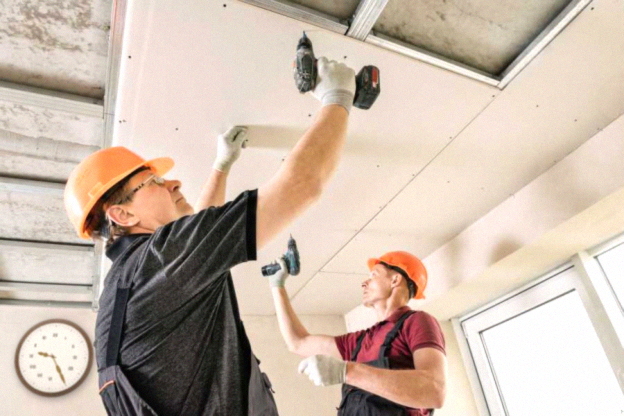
9:25
